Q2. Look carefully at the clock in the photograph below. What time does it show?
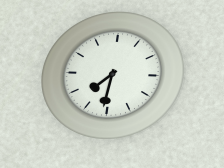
7:31
